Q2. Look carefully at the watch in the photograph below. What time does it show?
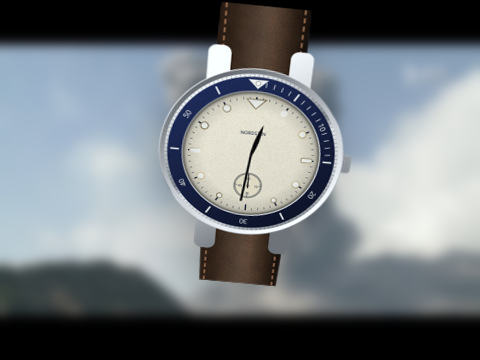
12:31
